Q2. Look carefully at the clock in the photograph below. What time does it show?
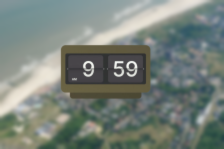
9:59
